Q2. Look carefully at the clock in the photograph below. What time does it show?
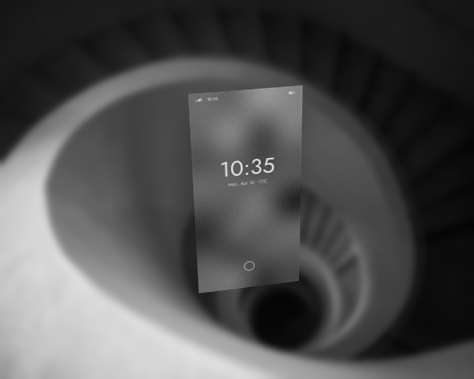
10:35
